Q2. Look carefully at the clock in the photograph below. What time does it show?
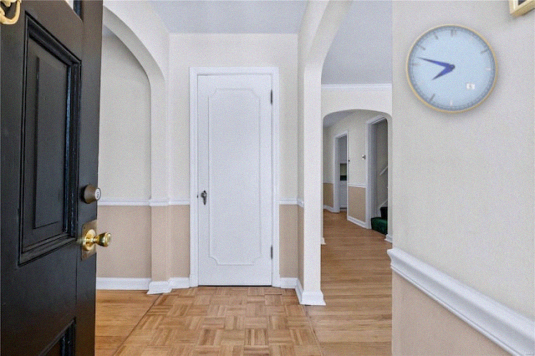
7:47
